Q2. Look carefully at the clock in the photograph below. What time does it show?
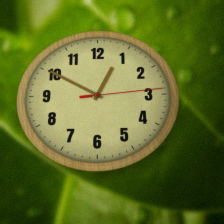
12:50:14
